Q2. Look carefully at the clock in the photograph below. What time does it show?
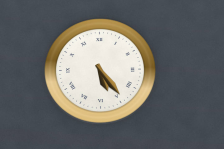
5:24
